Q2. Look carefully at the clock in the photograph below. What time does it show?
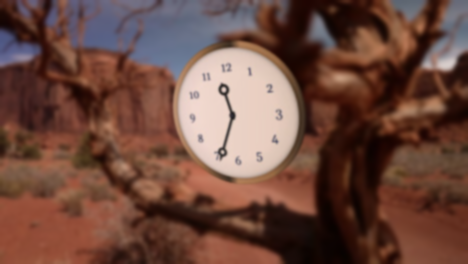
11:34
